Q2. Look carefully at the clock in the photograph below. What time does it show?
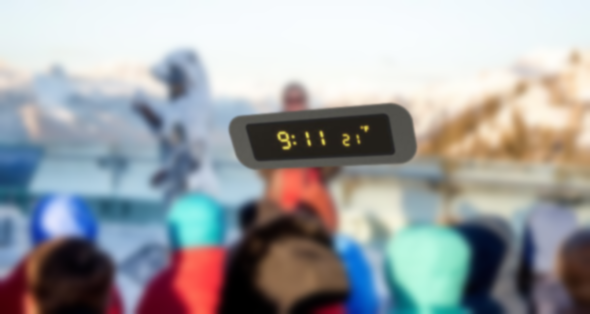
9:11
